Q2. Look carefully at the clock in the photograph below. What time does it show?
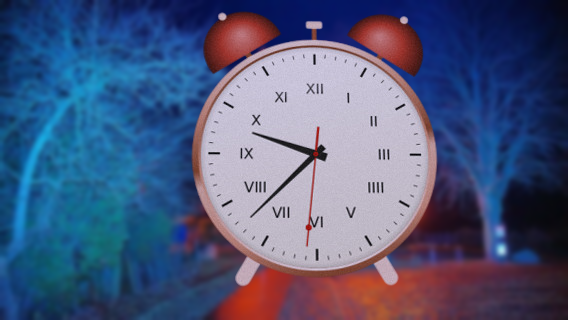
9:37:31
